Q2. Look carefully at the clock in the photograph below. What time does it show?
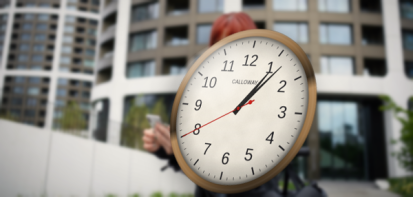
1:06:40
